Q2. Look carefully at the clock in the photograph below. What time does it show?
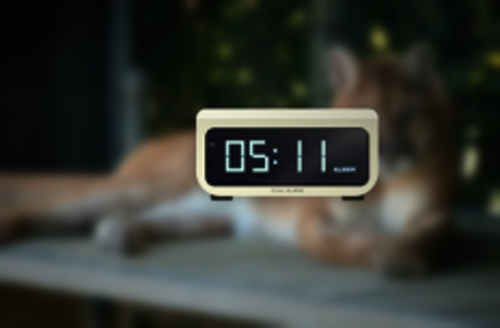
5:11
